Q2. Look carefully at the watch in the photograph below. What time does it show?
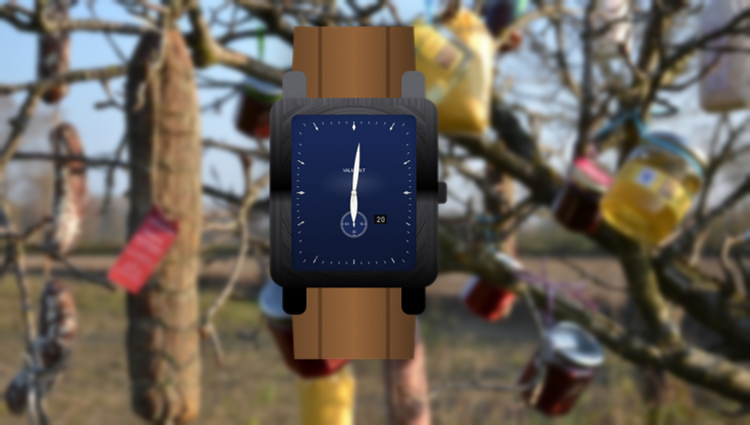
6:01
